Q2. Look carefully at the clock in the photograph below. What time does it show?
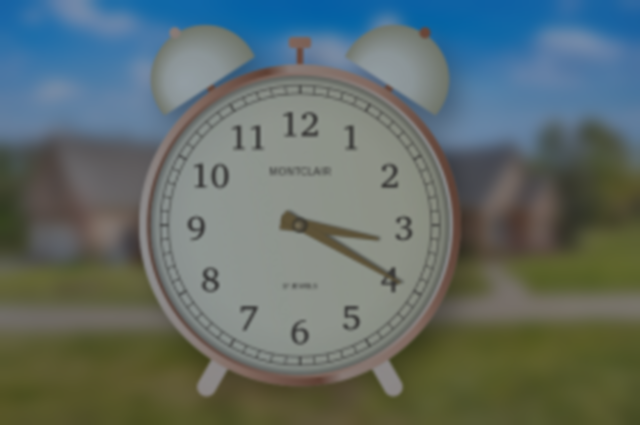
3:20
